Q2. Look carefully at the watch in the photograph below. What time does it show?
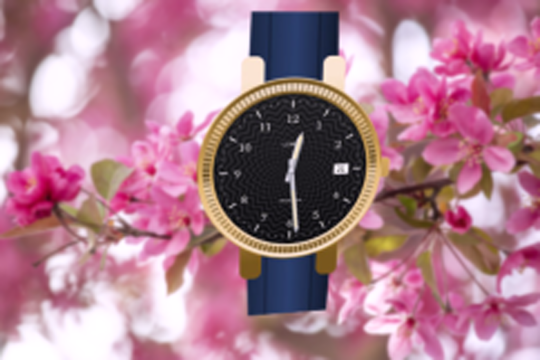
12:29
